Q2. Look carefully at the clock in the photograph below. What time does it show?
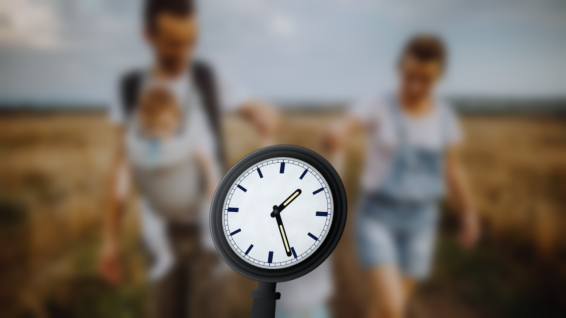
1:26
